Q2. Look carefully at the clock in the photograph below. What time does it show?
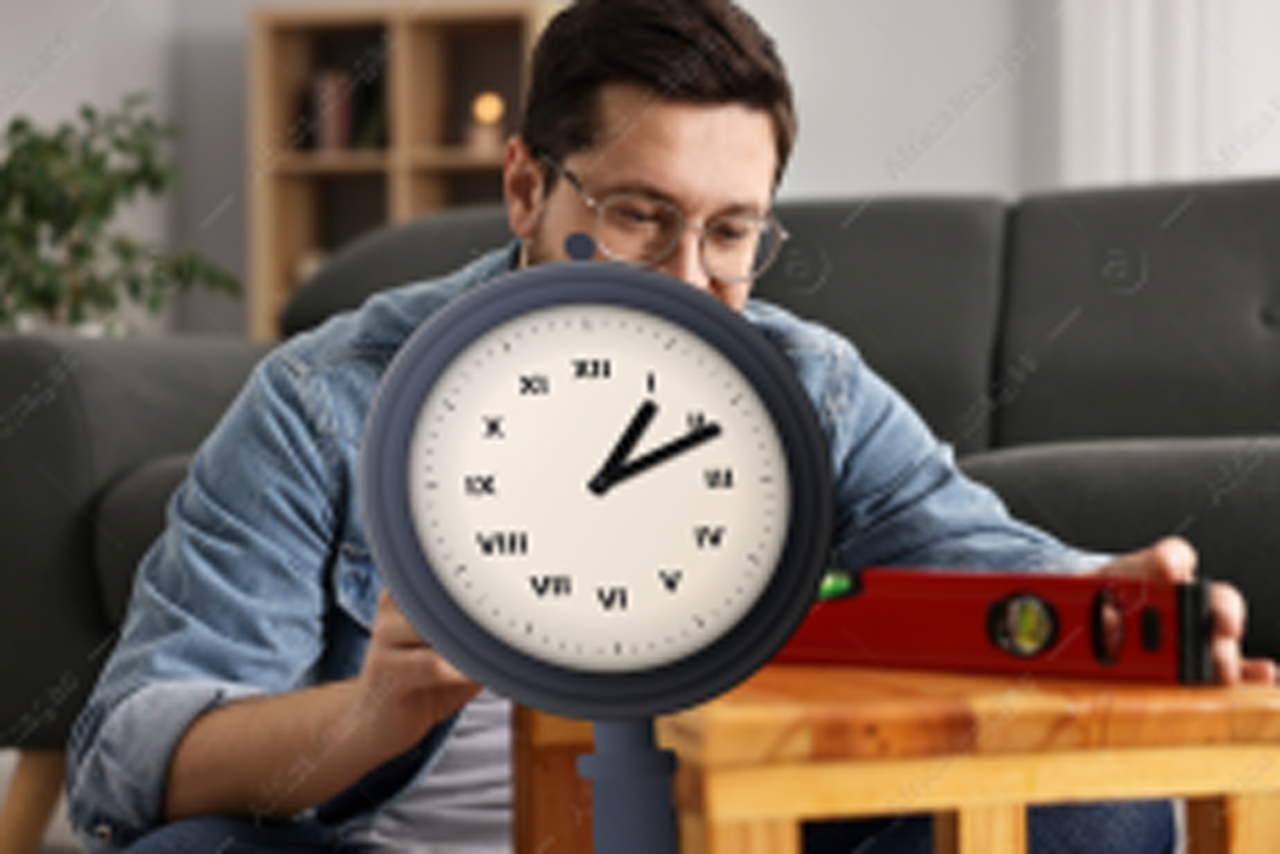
1:11
